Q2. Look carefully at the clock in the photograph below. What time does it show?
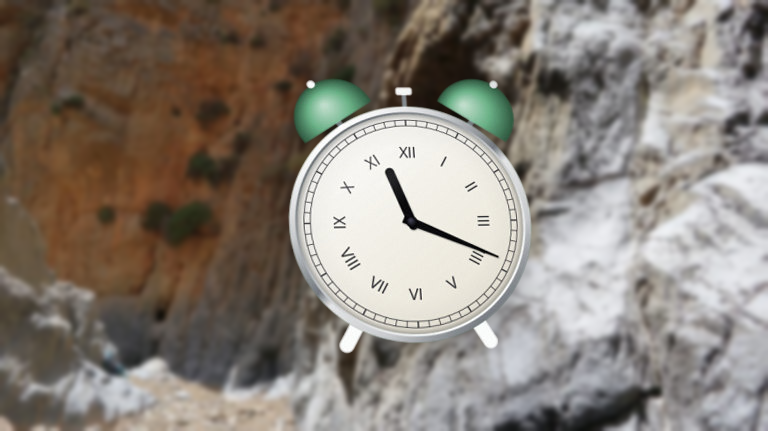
11:19
